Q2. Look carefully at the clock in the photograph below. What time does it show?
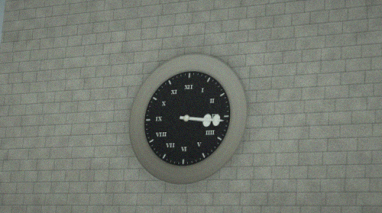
3:16
